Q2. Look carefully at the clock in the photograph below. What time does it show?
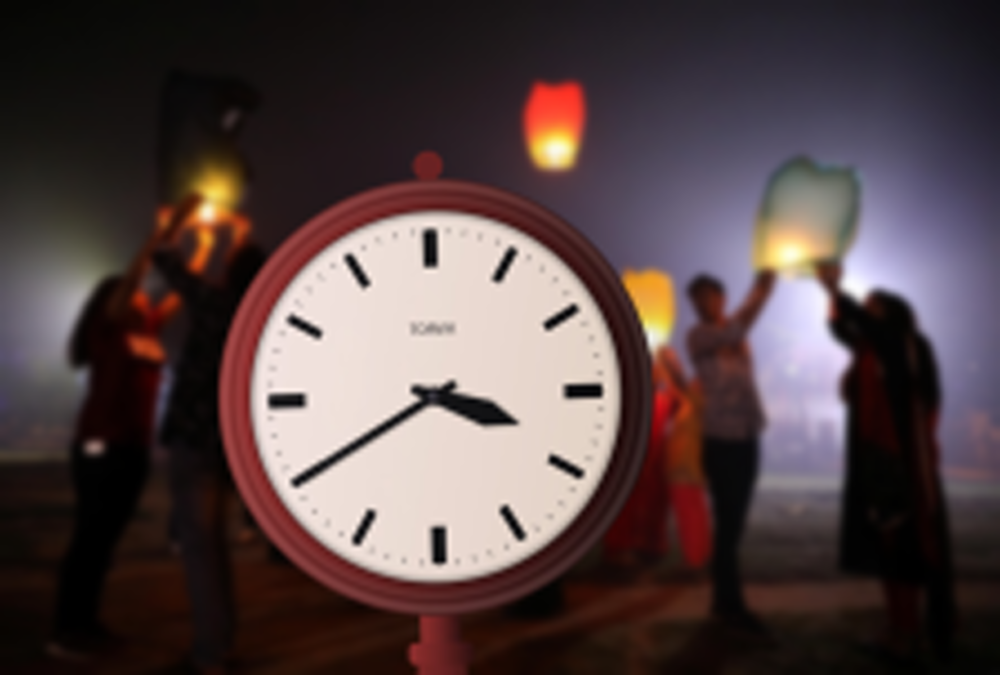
3:40
